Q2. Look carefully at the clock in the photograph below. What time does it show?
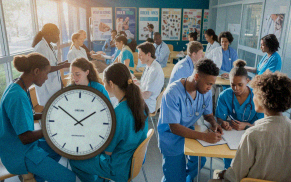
1:51
